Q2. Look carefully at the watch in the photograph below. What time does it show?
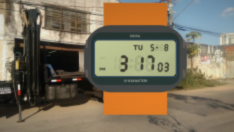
3:17:03
